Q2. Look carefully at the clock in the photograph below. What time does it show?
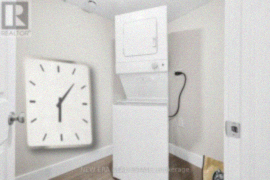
6:07
